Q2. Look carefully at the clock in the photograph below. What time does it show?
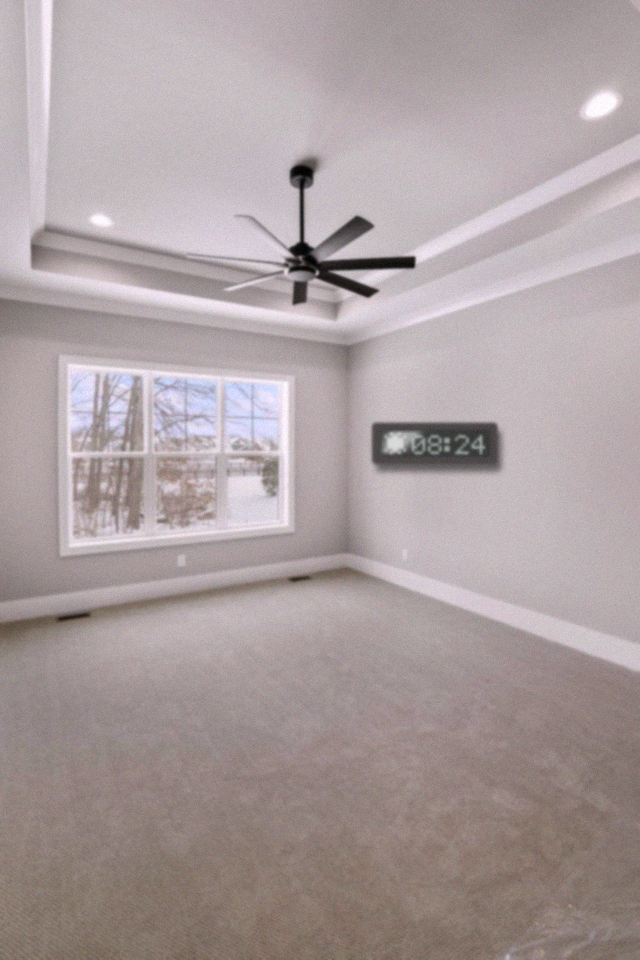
8:24
